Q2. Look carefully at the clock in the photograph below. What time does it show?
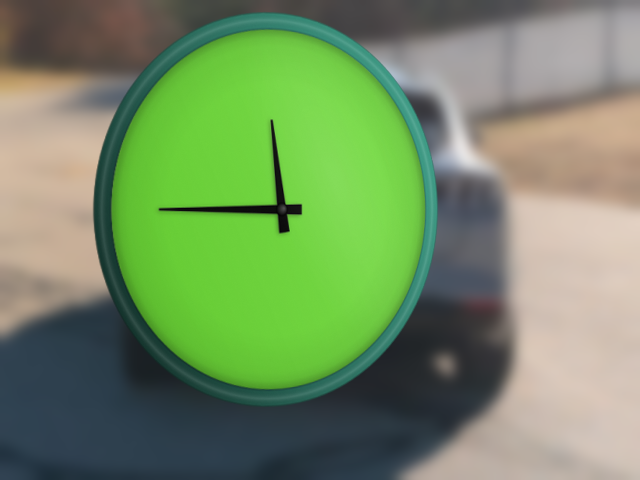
11:45
